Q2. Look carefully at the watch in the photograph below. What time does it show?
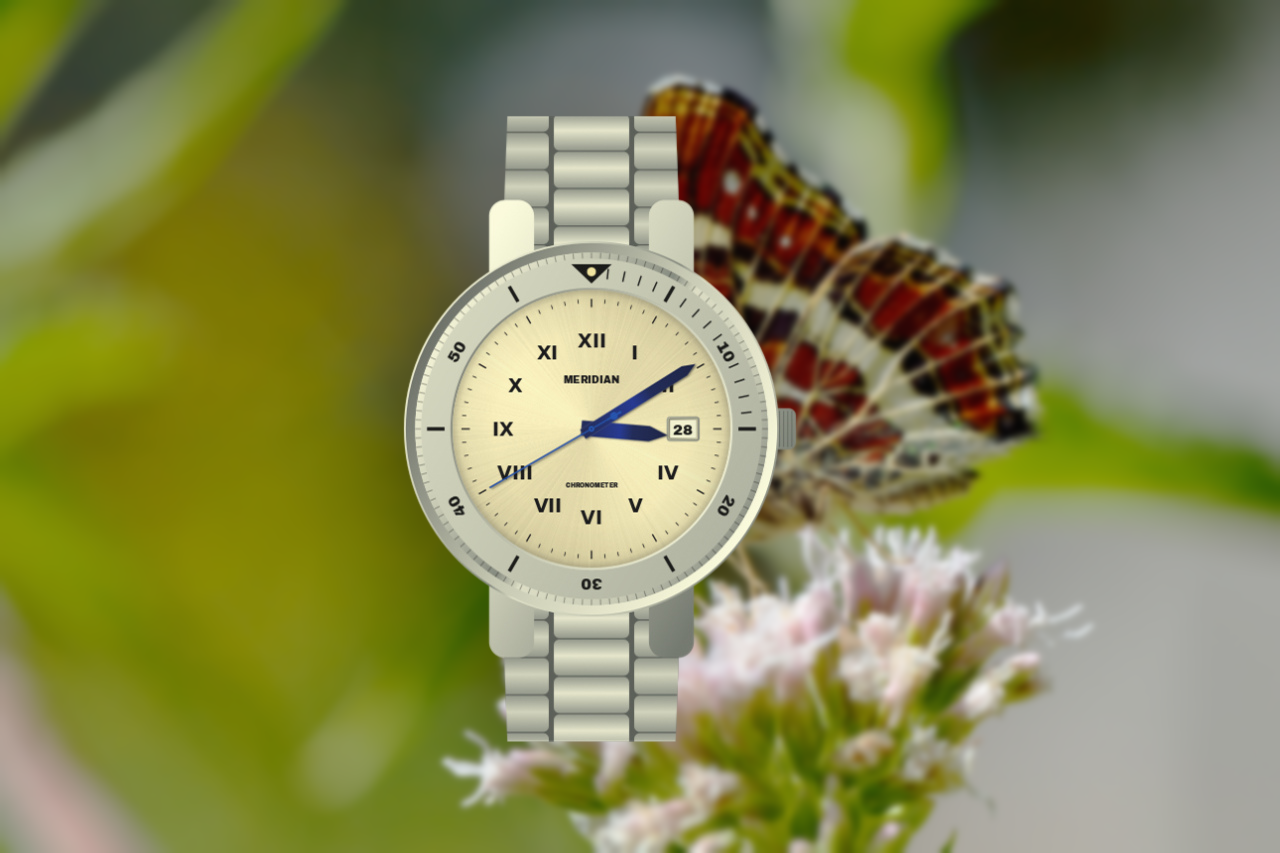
3:09:40
